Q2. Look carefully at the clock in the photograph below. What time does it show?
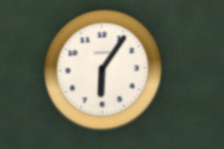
6:06
